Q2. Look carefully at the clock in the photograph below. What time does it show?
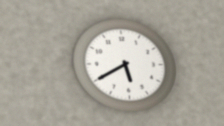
5:40
